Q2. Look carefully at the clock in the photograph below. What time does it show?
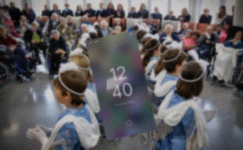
12:40
